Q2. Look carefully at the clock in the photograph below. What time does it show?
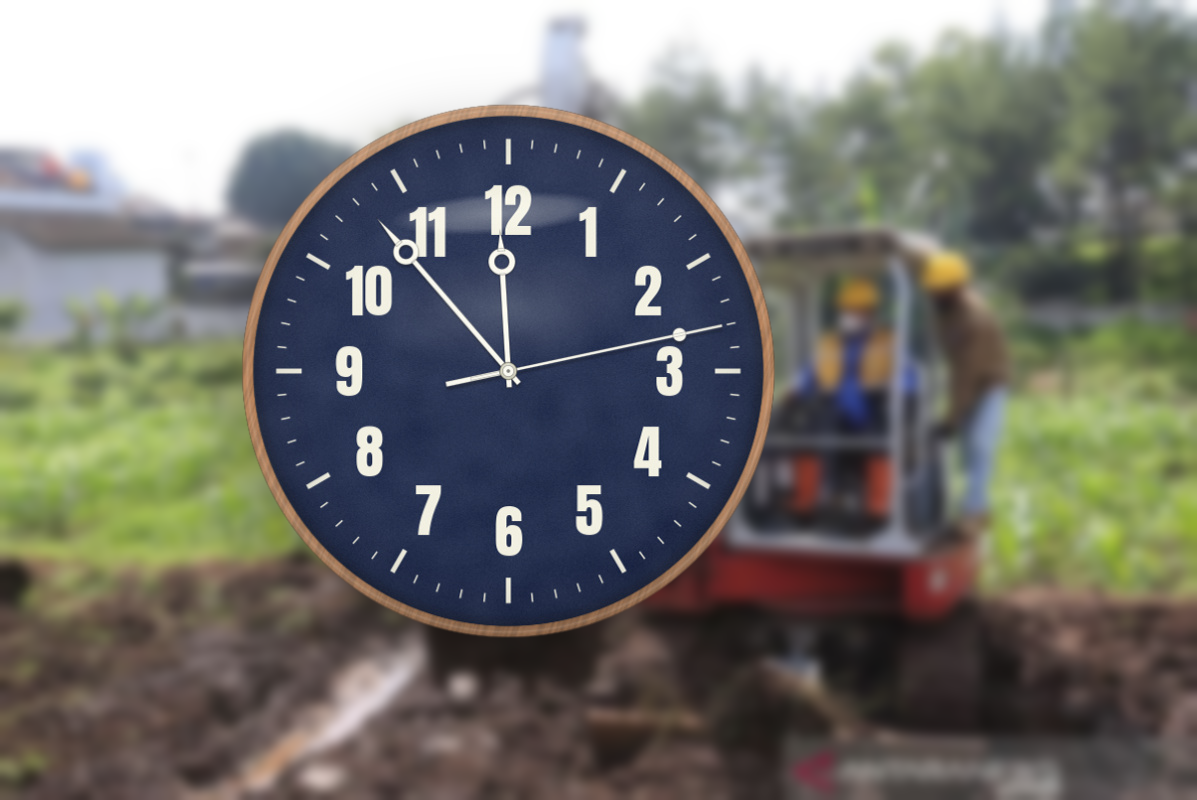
11:53:13
